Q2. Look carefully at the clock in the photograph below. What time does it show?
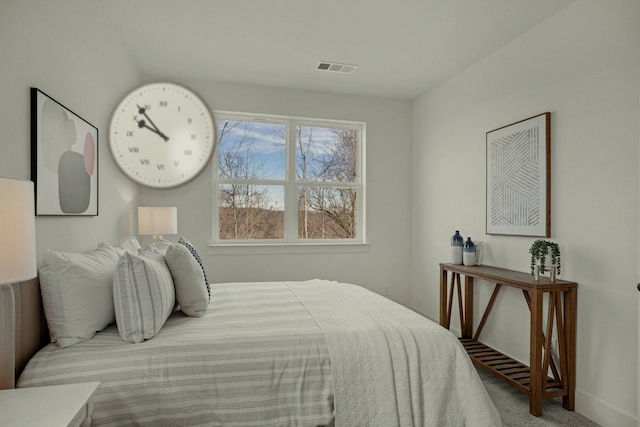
9:53
